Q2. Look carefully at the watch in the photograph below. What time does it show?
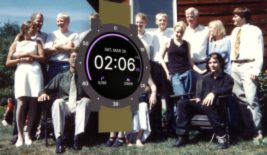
2:06
